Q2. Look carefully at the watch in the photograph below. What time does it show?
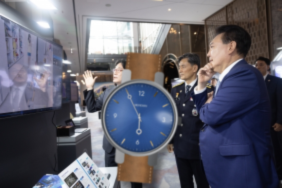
5:55
